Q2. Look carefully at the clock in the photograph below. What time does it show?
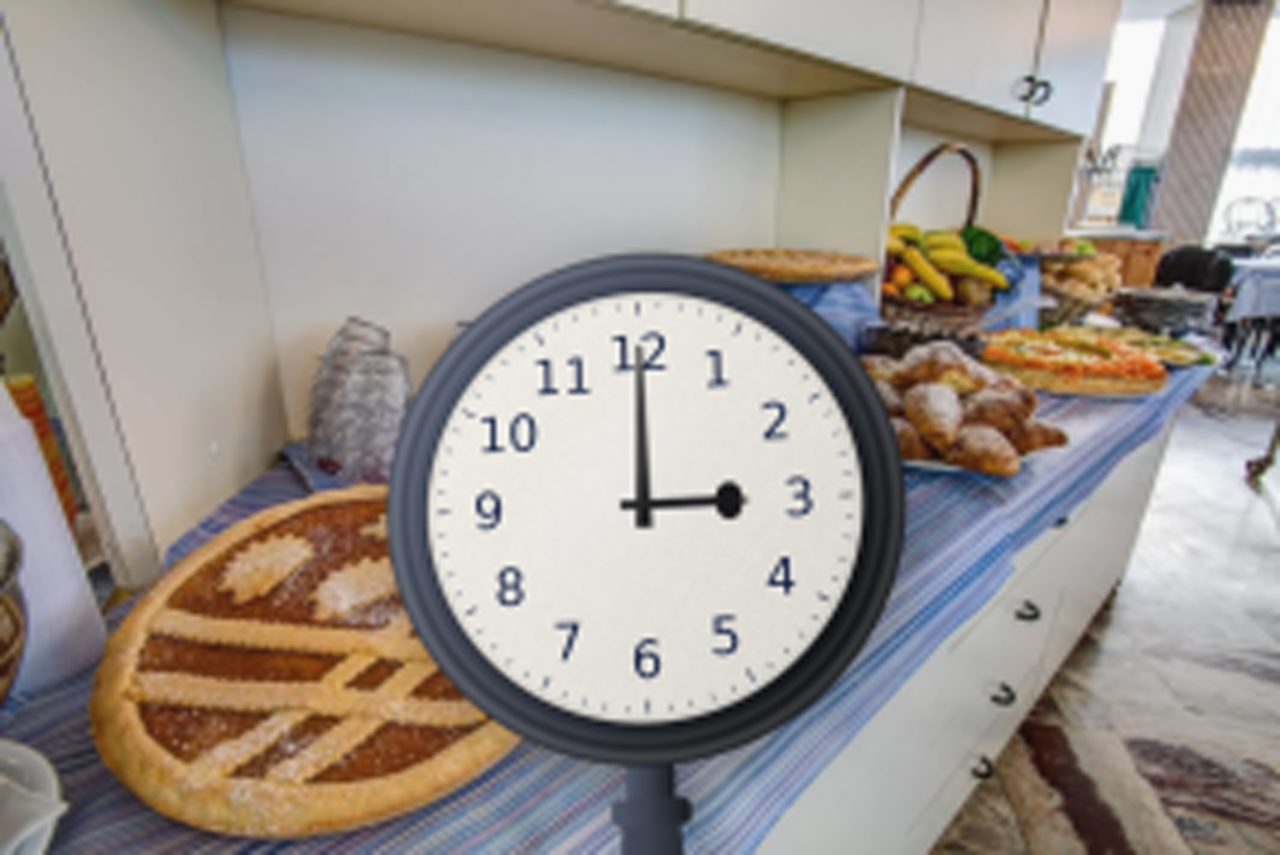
3:00
